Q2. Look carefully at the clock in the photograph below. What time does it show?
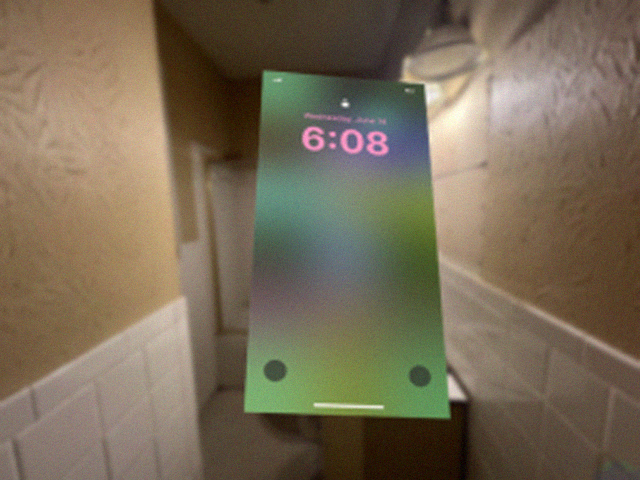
6:08
